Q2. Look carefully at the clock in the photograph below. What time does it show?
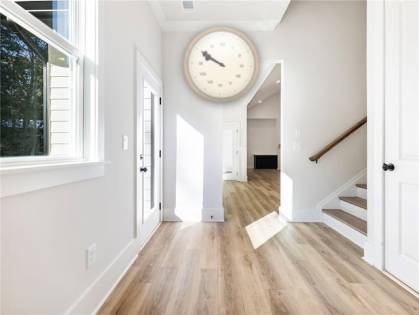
9:50
